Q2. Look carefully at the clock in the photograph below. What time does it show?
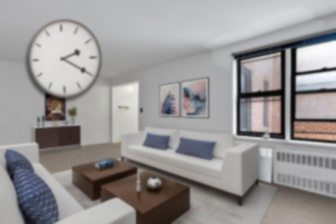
2:20
